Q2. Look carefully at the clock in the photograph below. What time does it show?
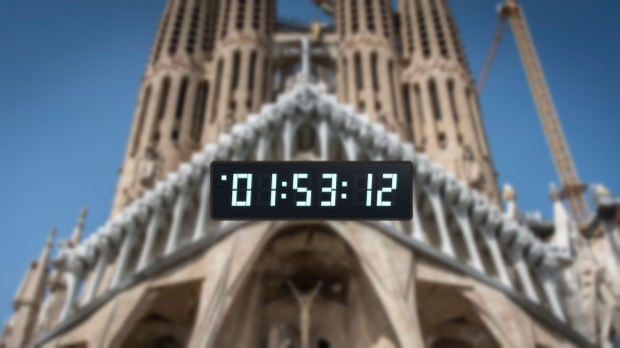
1:53:12
